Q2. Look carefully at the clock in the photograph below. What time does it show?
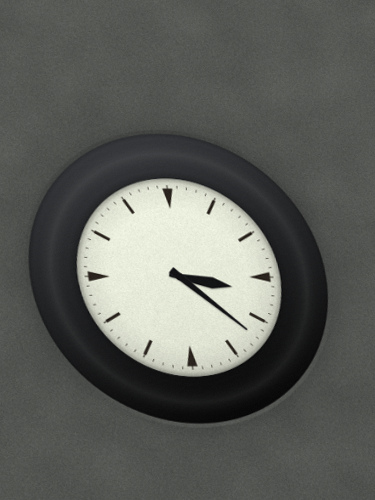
3:22
